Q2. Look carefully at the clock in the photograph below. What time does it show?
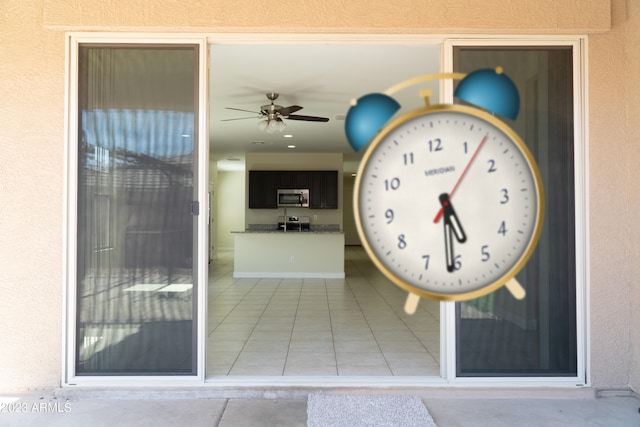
5:31:07
